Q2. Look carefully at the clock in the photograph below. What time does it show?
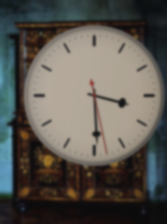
3:29:28
